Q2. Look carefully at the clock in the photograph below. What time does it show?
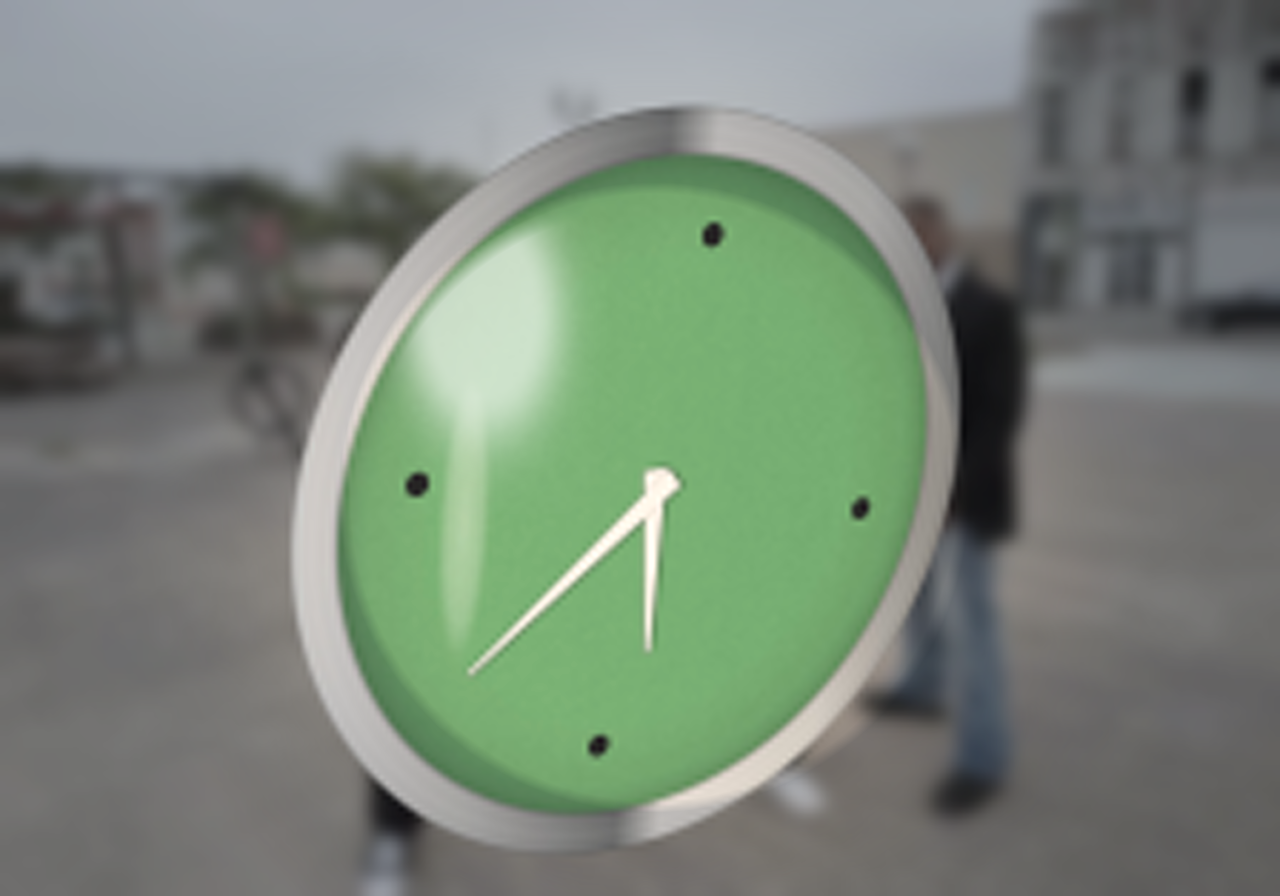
5:37
